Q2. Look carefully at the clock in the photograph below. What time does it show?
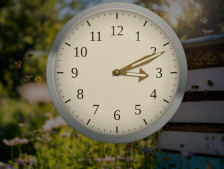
3:11
